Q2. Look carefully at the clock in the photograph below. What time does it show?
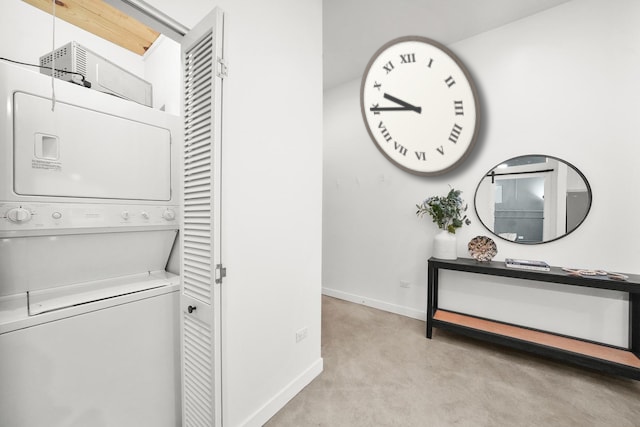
9:45
